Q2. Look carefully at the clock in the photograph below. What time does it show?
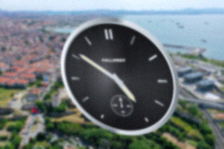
4:51
